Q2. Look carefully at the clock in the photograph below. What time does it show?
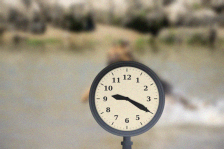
9:20
